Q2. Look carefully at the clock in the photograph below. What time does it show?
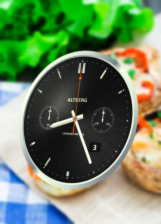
8:25
